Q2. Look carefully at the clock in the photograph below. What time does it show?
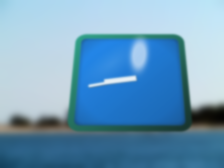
8:43
